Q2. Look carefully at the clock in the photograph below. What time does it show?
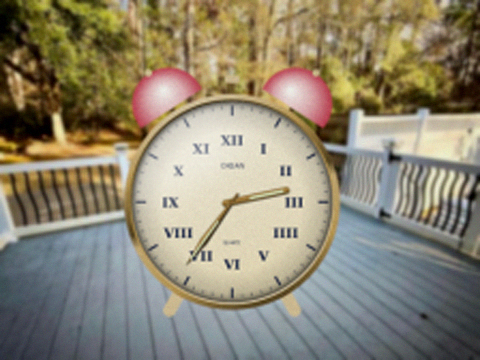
2:36
